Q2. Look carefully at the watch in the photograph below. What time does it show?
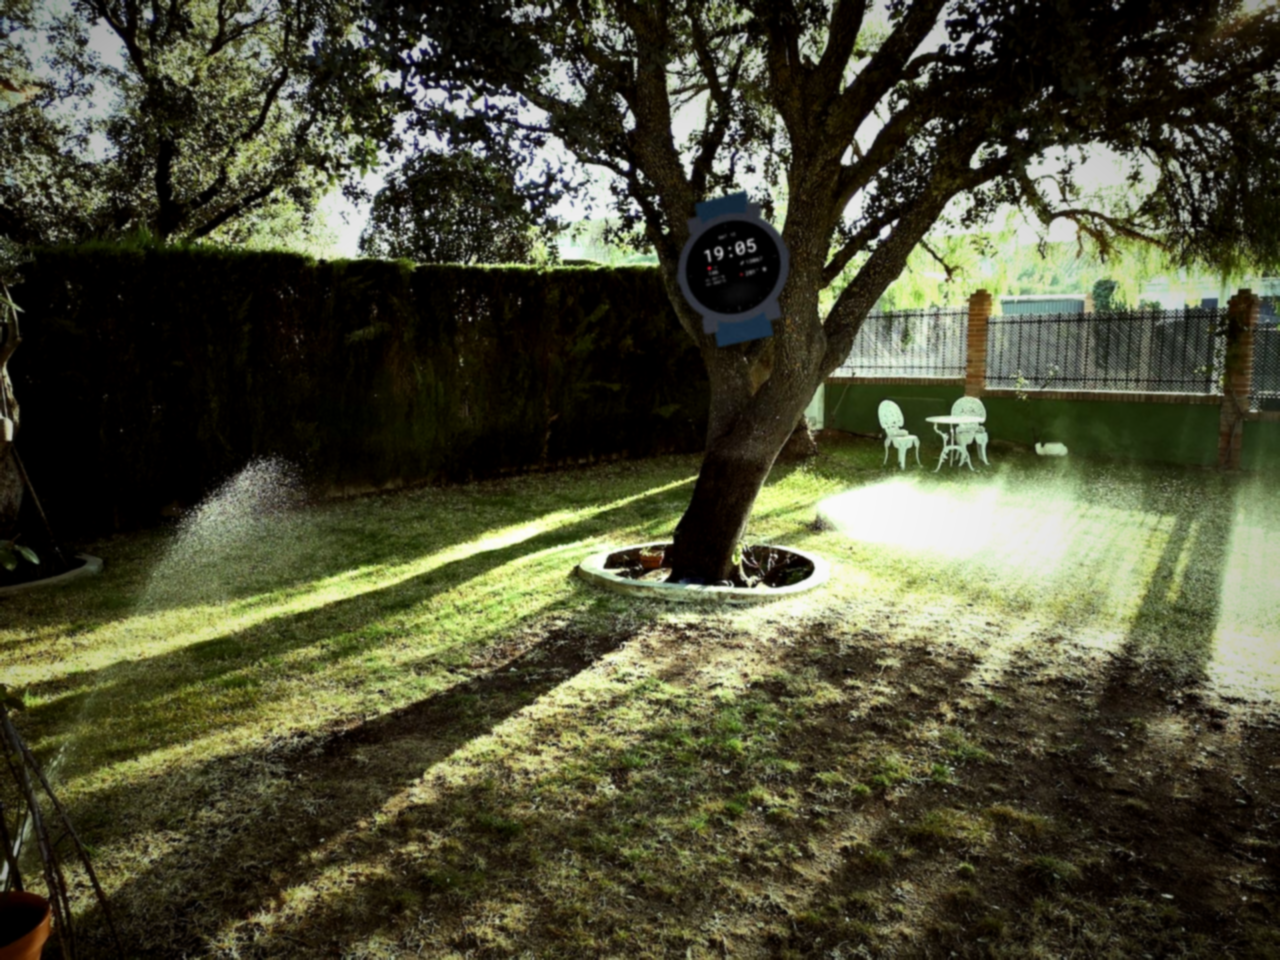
19:05
